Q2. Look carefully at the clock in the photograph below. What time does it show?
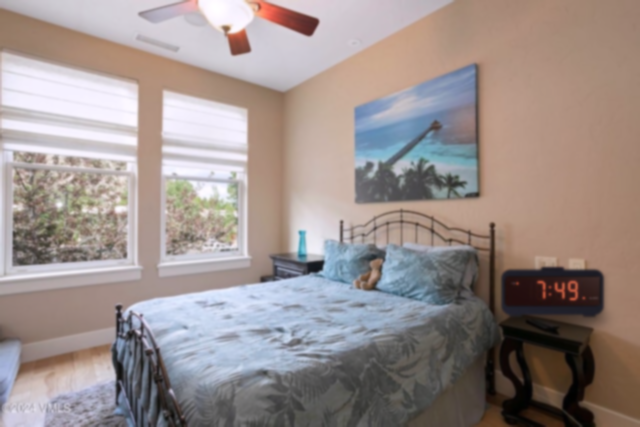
7:49
